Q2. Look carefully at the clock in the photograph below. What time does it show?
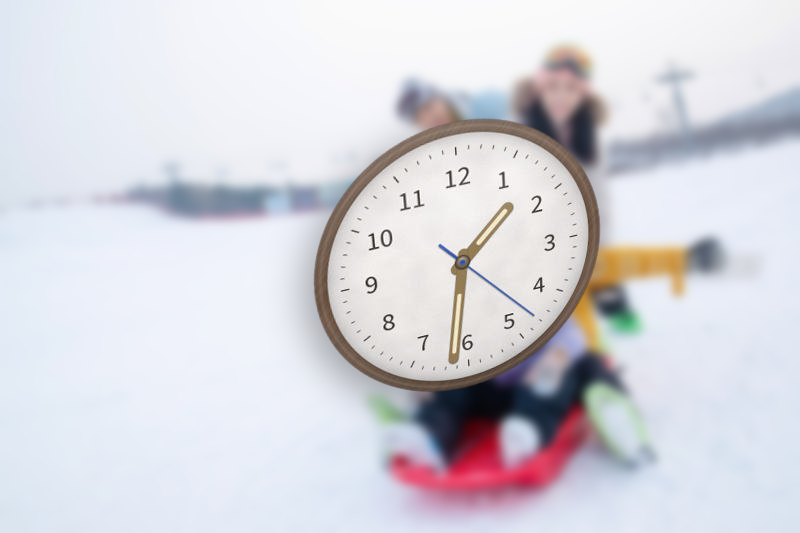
1:31:23
